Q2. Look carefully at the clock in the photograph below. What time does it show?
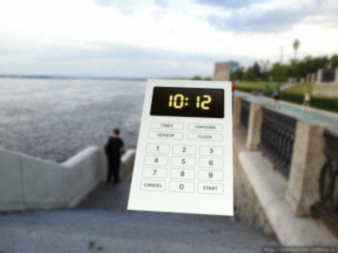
10:12
